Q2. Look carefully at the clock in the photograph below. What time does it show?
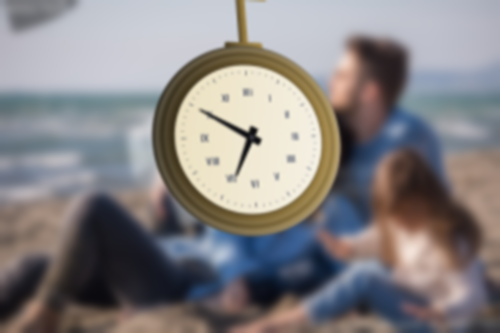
6:50
